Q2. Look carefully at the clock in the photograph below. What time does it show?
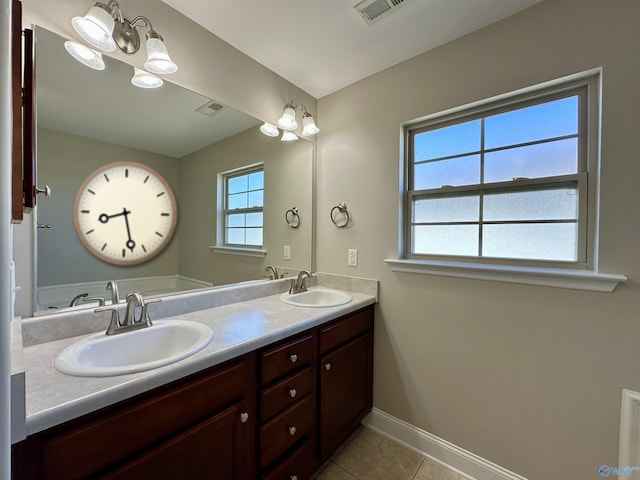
8:28
